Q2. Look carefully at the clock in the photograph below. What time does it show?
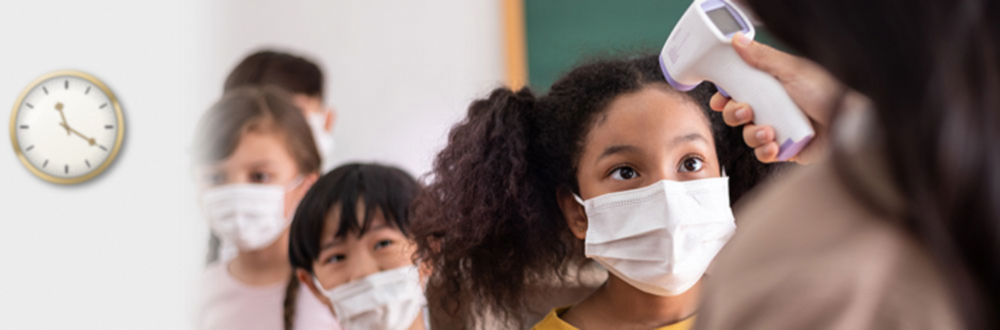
11:20
